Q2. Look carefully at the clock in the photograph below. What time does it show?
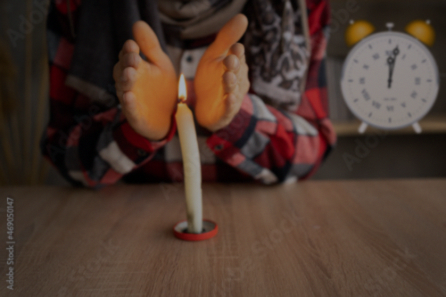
12:02
